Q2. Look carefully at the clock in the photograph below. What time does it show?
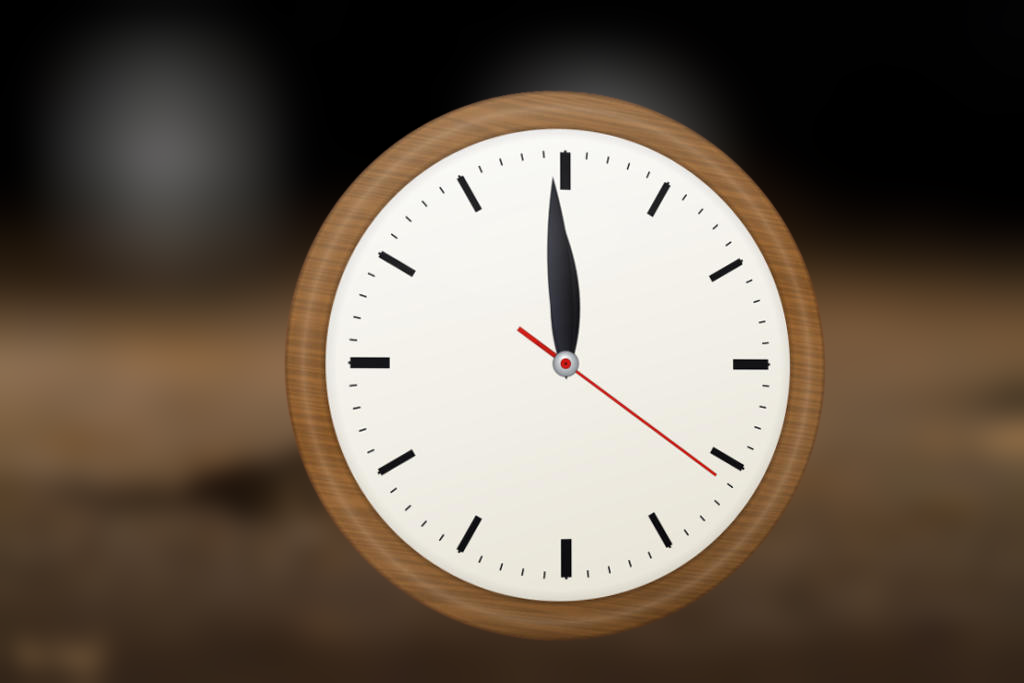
11:59:21
